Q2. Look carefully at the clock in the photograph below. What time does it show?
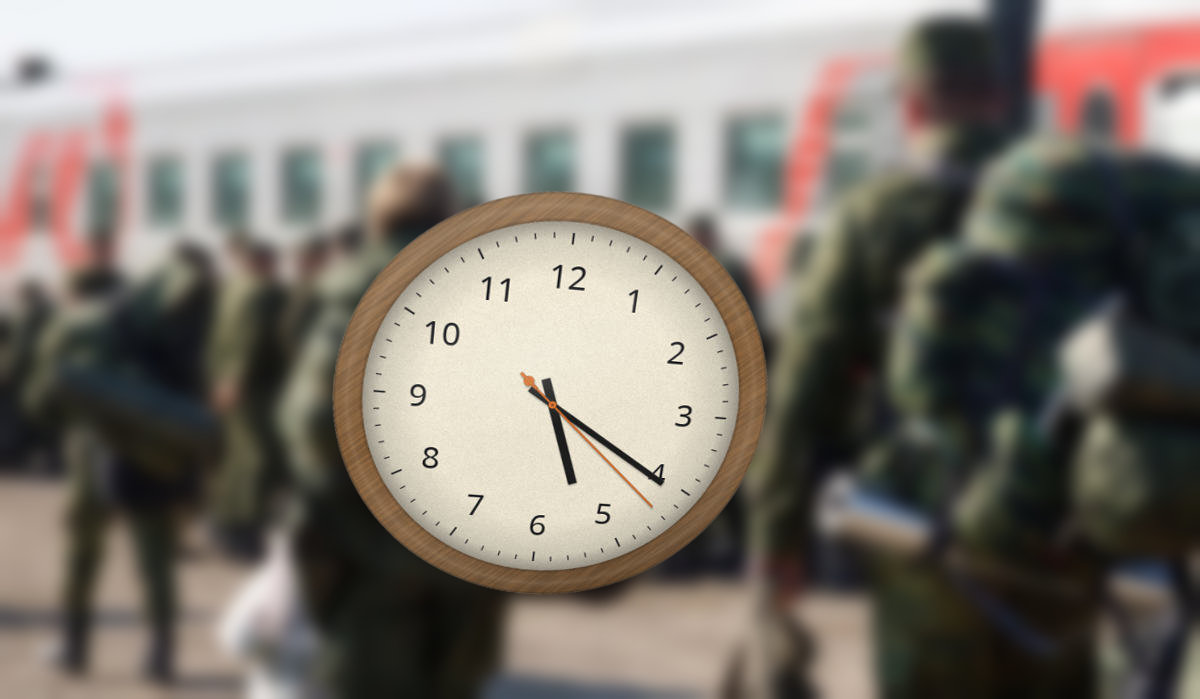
5:20:22
